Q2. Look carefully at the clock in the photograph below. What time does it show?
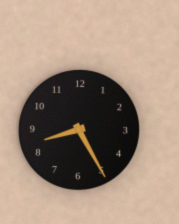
8:25
